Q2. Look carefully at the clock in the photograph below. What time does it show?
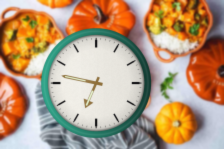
6:47
